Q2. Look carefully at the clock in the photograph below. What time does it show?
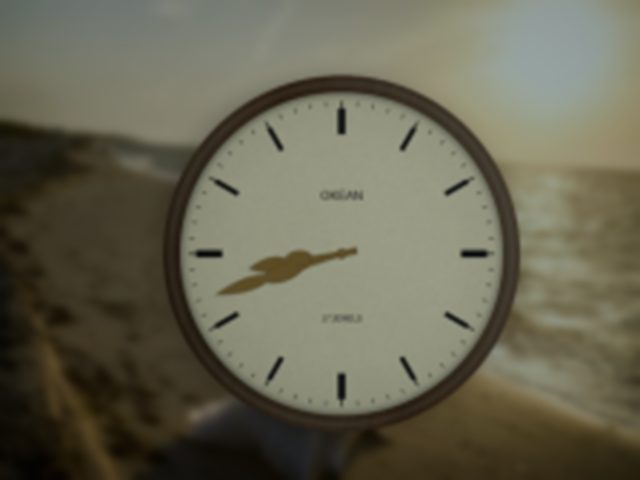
8:42
